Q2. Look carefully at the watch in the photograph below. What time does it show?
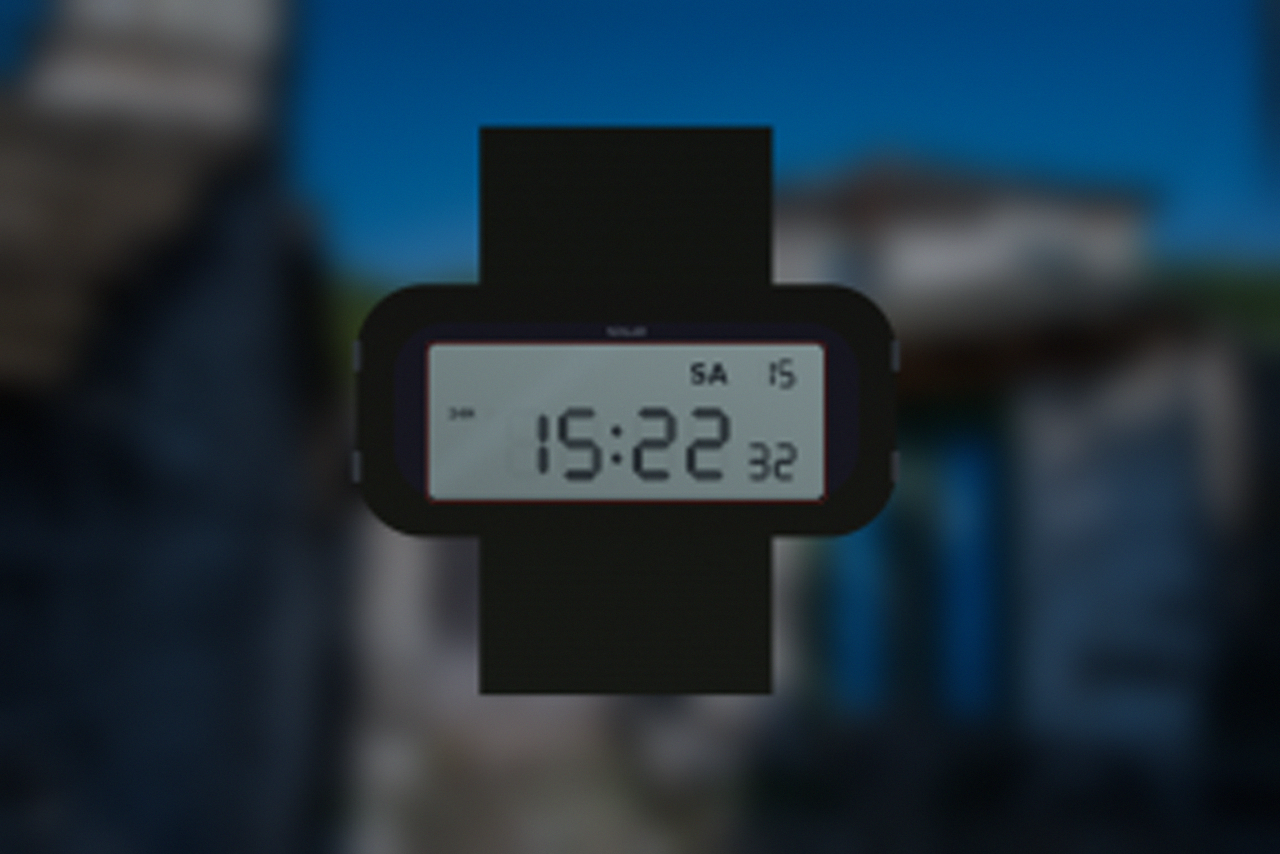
15:22:32
